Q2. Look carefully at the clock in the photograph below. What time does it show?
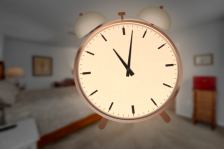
11:02
